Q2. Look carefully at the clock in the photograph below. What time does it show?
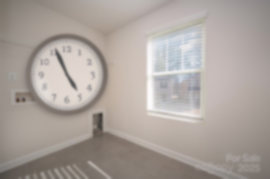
4:56
